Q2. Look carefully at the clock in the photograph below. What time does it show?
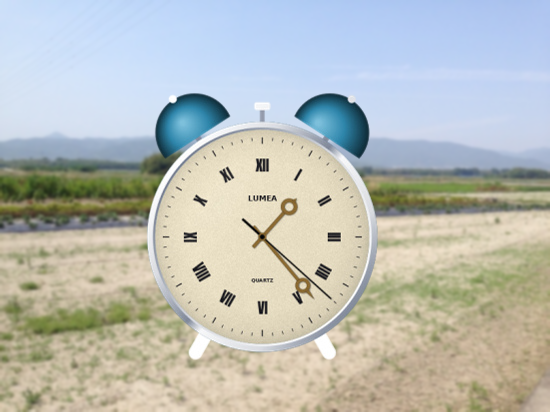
1:23:22
